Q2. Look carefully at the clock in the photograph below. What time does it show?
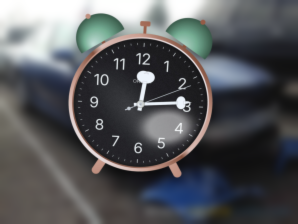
12:14:11
